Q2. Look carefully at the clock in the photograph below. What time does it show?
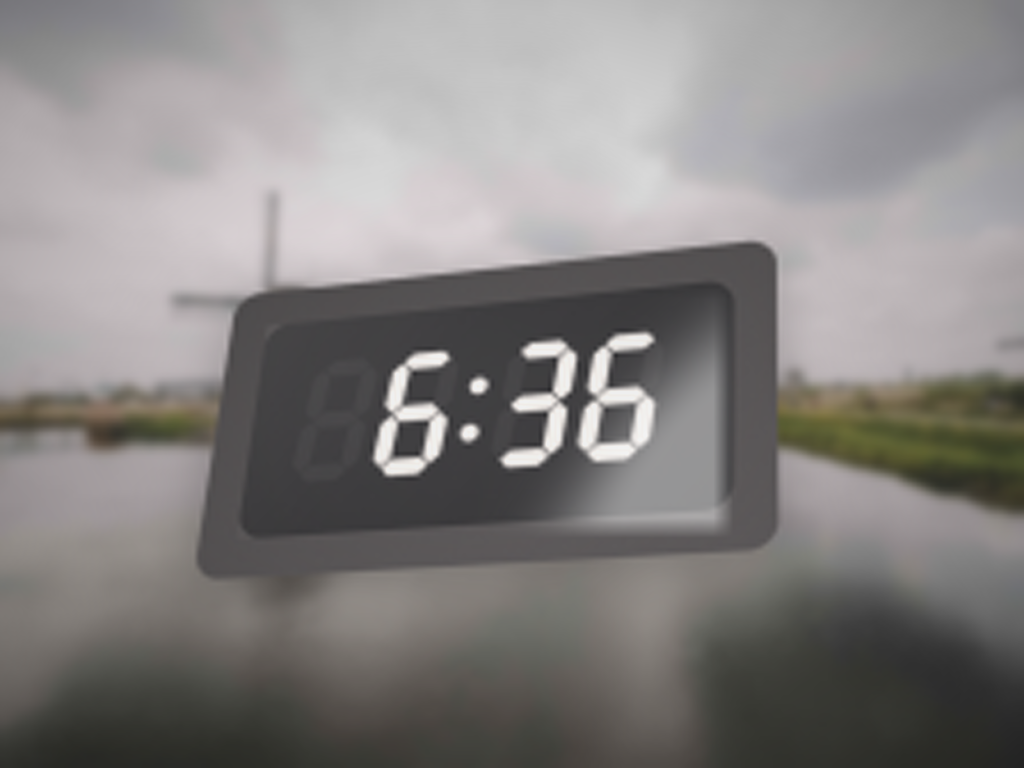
6:36
